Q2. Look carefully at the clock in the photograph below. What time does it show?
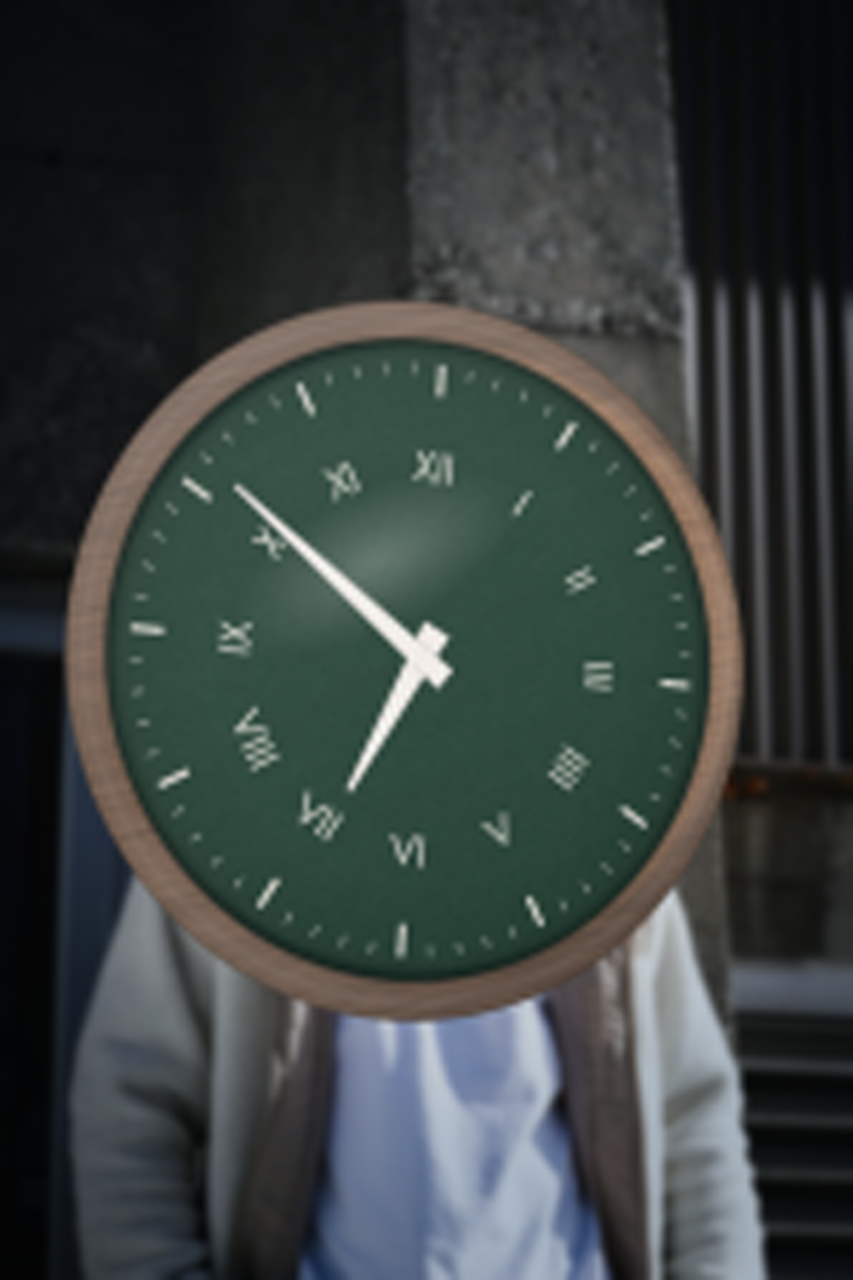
6:51
